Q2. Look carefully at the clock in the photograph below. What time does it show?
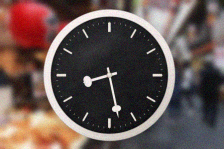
8:28
